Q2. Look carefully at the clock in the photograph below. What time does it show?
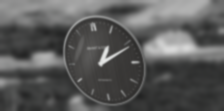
1:11
